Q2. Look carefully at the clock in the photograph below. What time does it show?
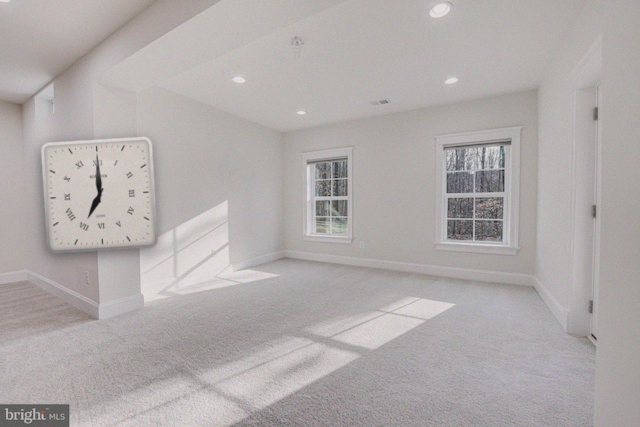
7:00
